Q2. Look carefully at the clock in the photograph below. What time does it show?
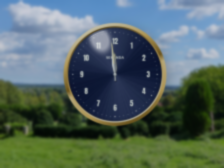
11:59
